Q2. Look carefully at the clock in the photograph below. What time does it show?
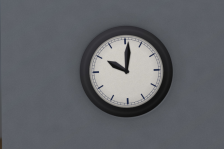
10:01
